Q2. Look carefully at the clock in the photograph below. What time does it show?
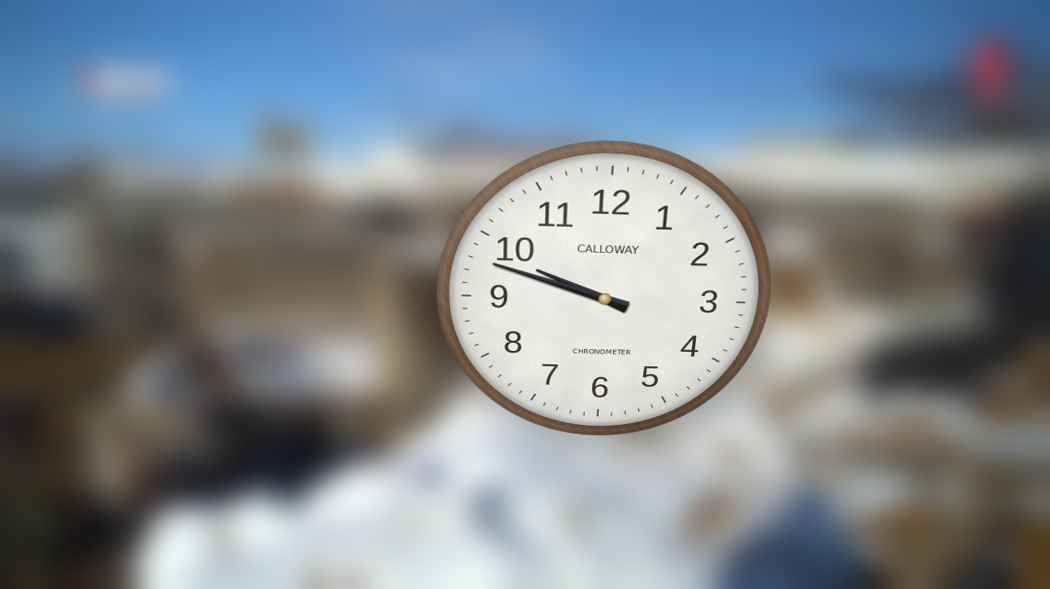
9:48
